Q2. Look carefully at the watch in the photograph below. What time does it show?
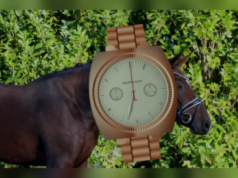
6:33
